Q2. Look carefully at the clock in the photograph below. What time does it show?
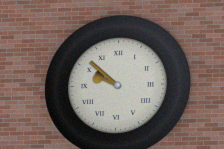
9:52
